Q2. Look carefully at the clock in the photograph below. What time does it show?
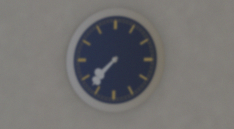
7:37
